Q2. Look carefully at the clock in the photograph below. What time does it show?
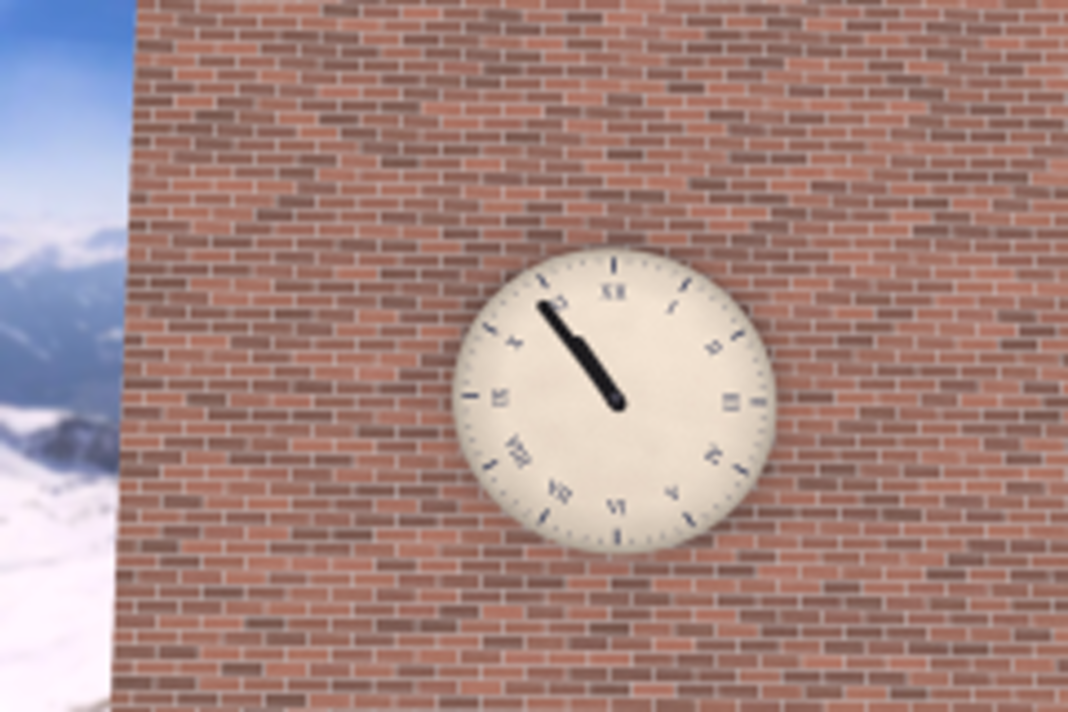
10:54
